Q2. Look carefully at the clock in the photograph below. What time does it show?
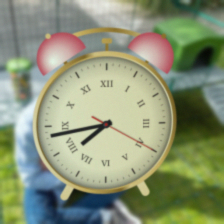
7:43:20
